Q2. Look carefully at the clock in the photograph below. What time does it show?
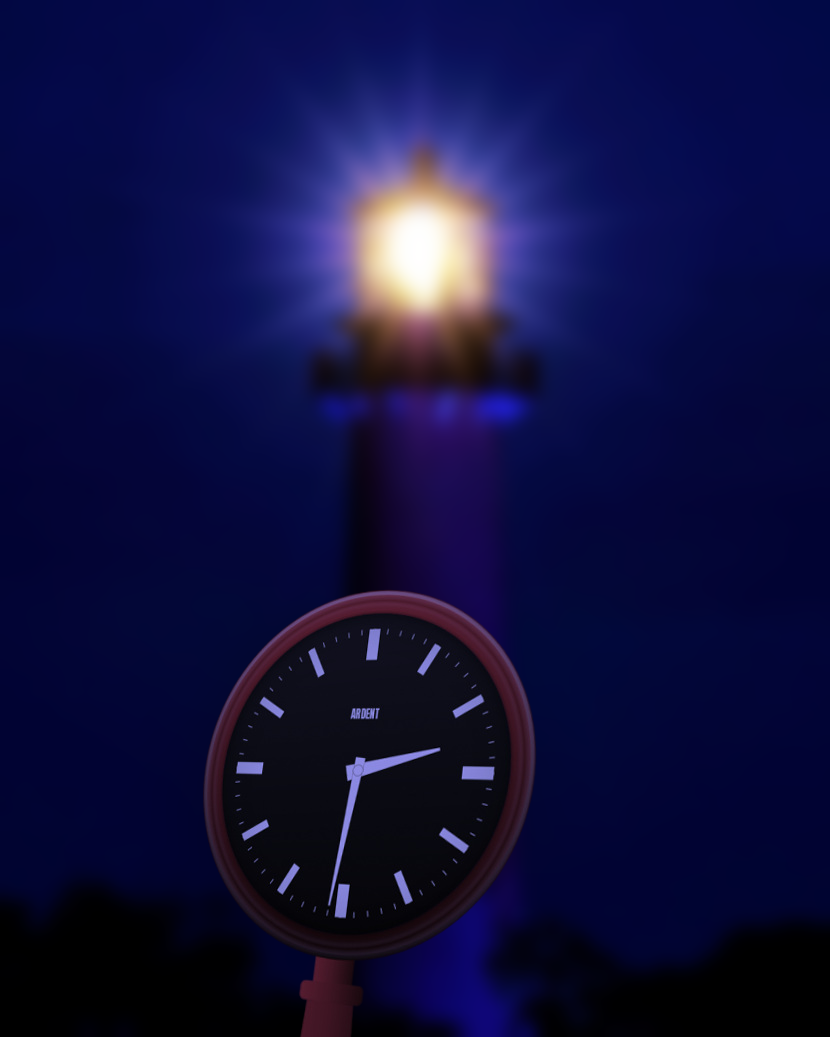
2:31
